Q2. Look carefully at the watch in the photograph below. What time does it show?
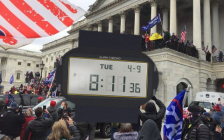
8:11:36
